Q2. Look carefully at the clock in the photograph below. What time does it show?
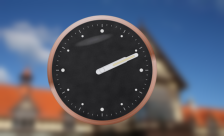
2:11
